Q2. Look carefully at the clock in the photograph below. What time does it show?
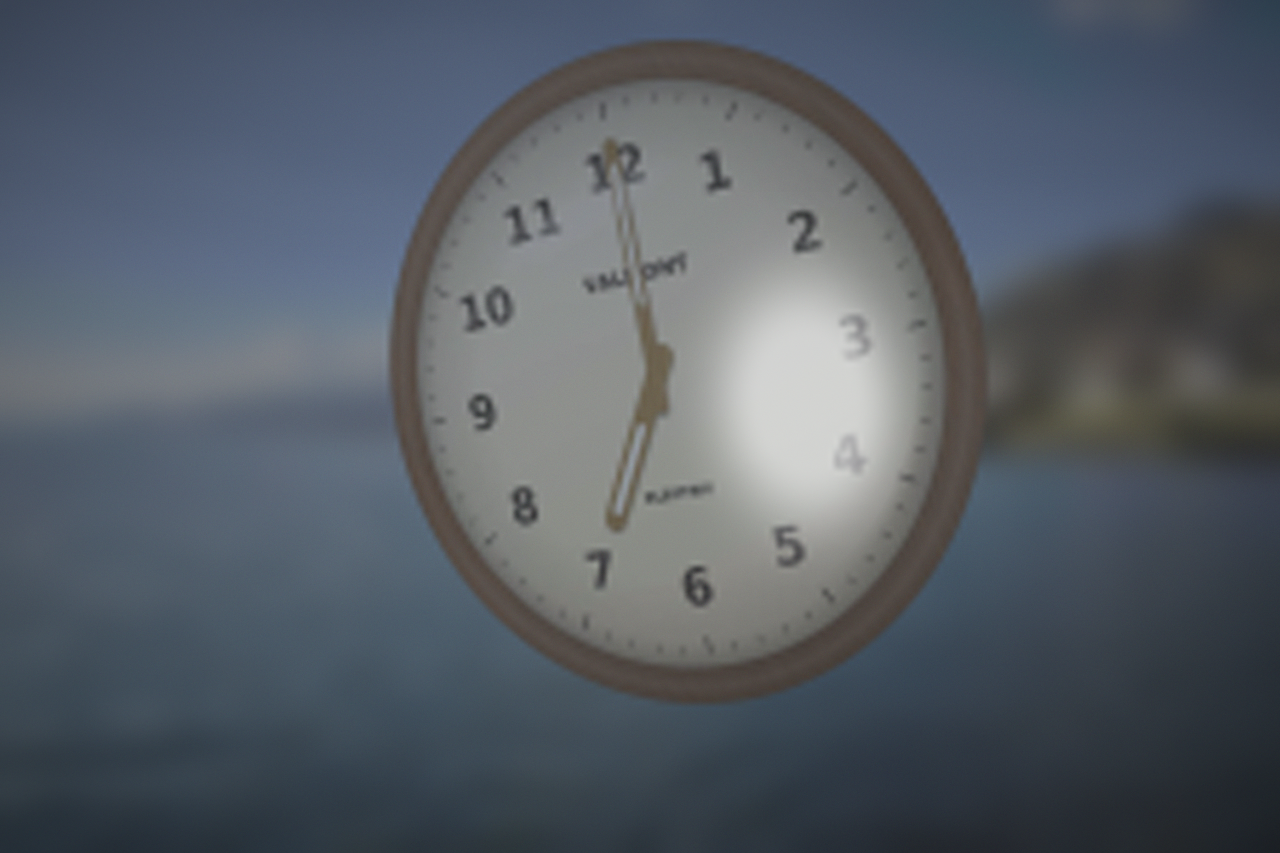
7:00
